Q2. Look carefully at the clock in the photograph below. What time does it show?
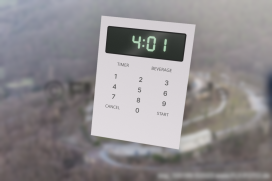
4:01
